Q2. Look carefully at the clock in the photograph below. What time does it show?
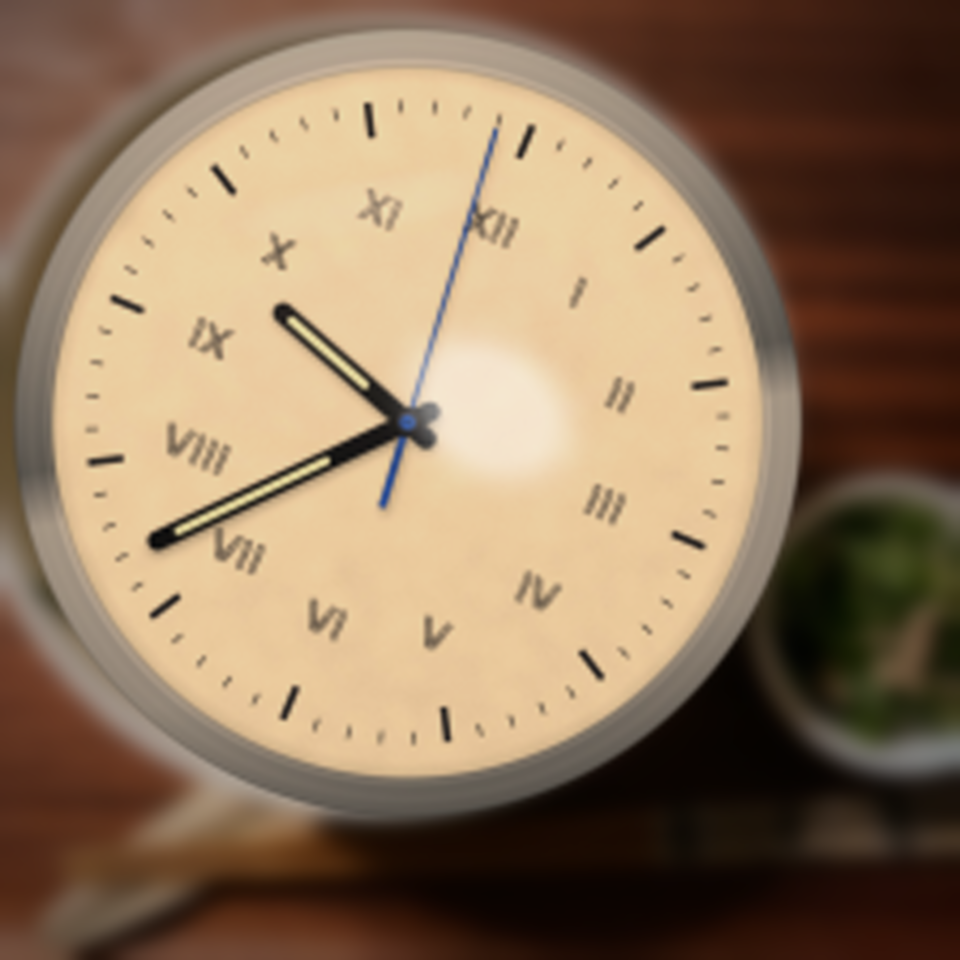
9:36:59
